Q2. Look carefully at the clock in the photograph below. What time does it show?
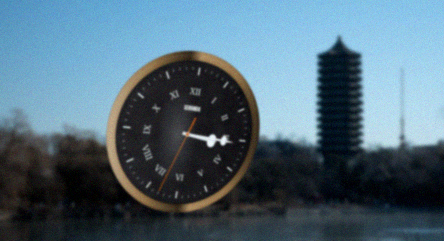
3:15:33
